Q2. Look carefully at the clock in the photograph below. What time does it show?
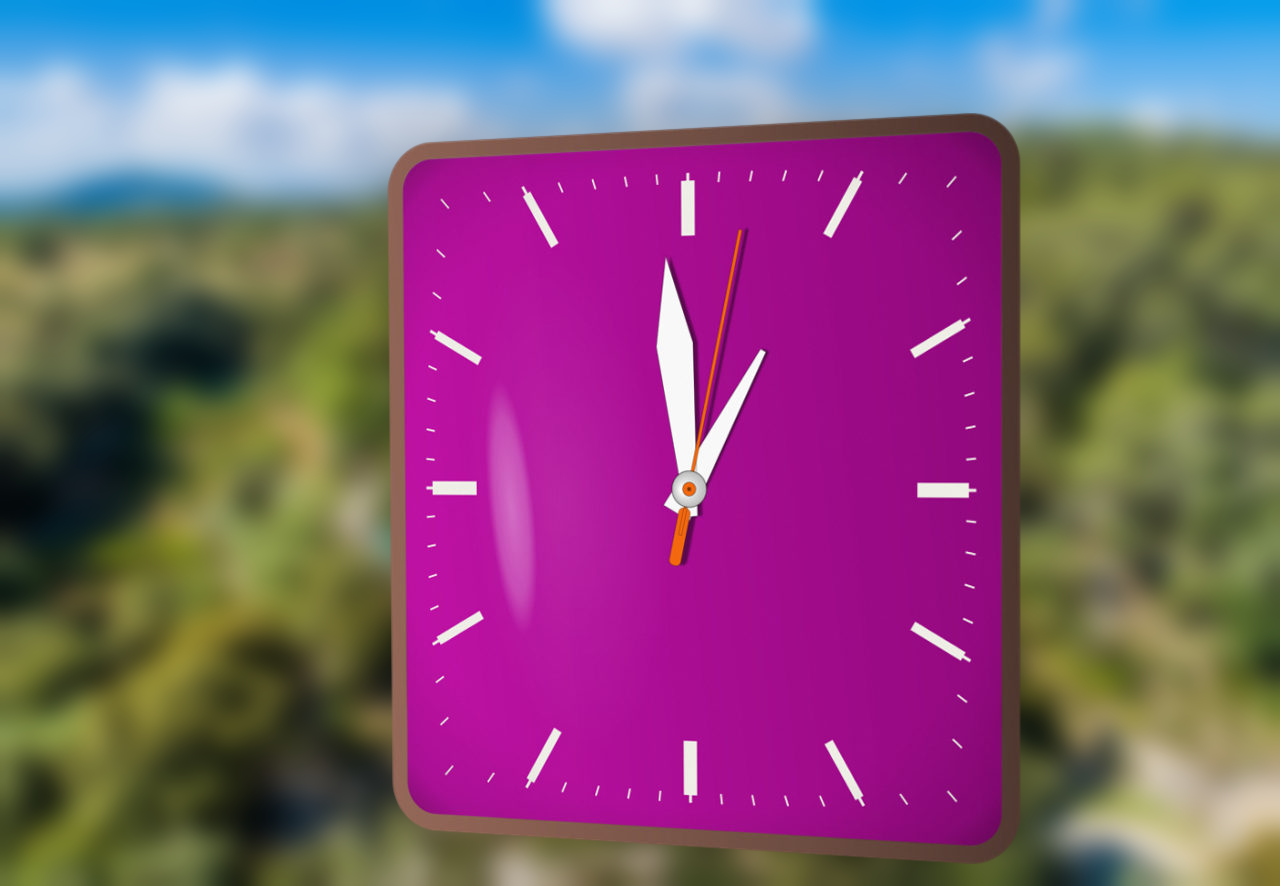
12:59:02
